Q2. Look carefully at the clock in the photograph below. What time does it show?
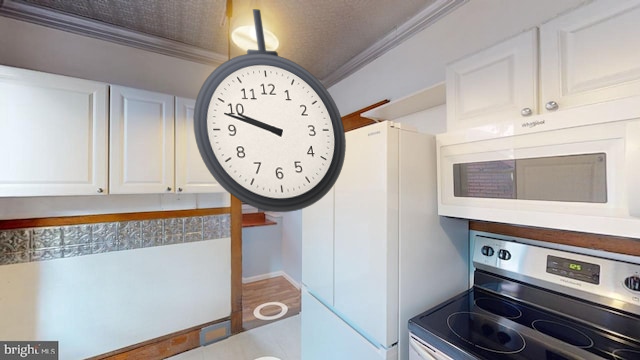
9:48
